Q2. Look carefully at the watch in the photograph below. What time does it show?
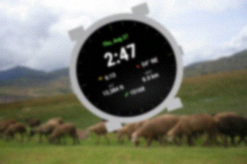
2:47
